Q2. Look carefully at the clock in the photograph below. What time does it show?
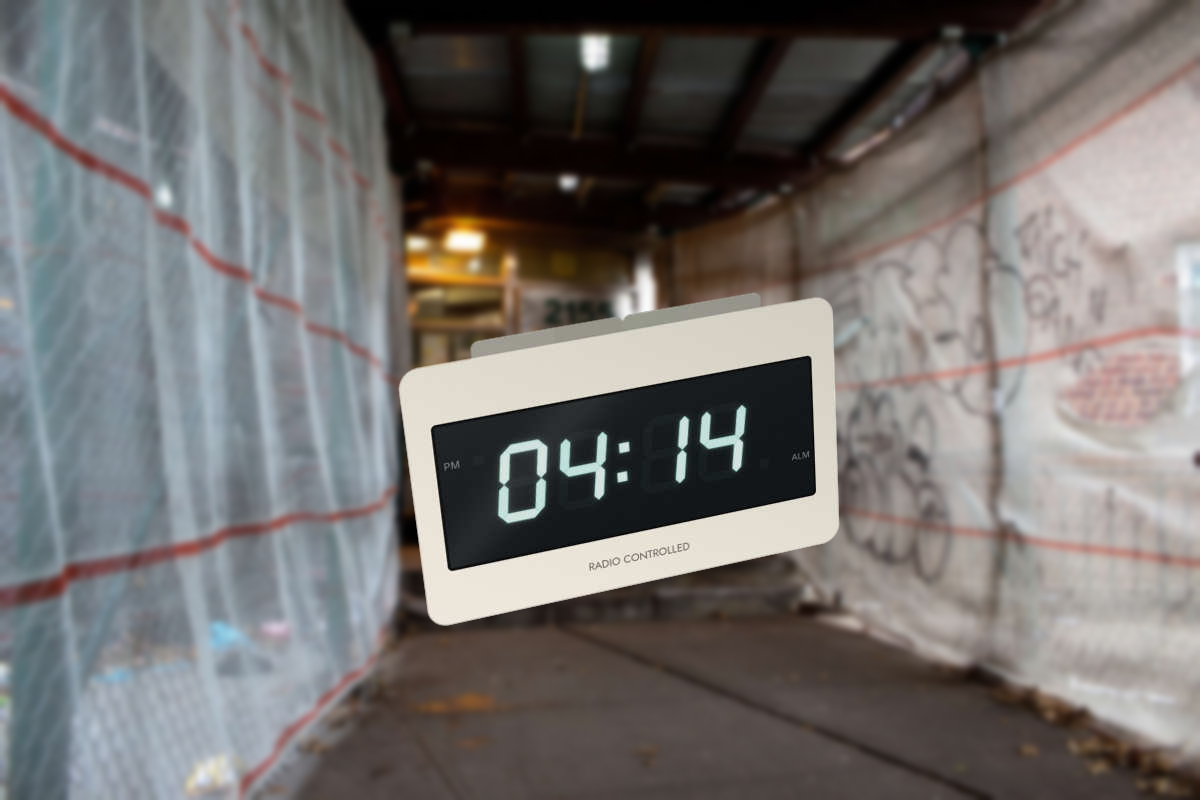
4:14
